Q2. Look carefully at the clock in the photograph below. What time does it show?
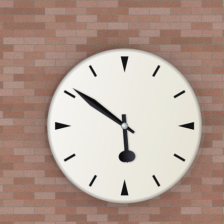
5:51
